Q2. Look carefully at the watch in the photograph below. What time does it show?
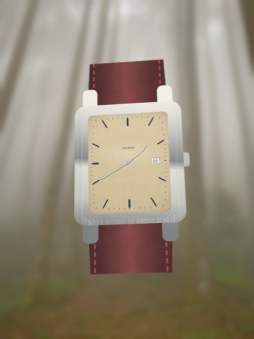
1:40
